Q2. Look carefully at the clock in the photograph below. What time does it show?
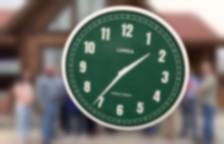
1:36
